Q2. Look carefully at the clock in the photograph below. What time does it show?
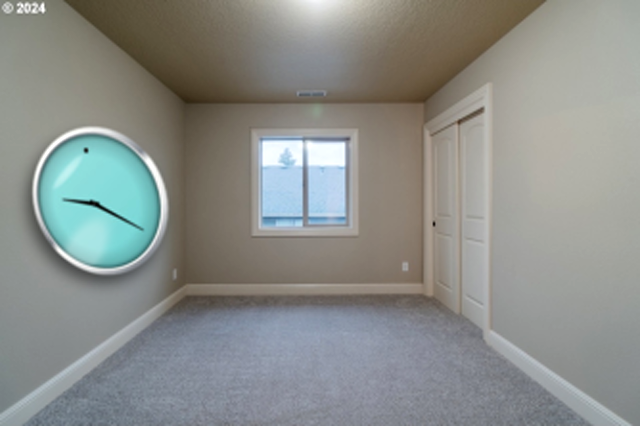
9:20
